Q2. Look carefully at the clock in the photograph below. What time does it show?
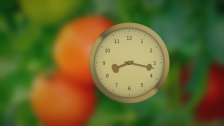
8:17
